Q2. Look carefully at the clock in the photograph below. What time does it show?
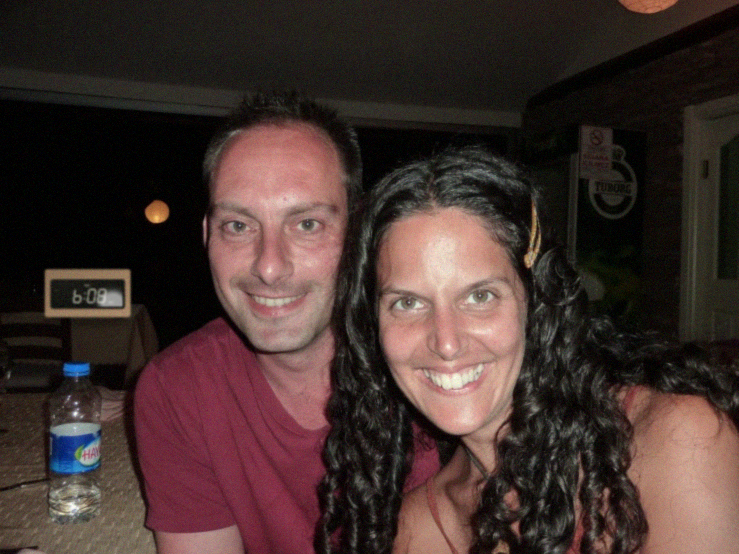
6:08
